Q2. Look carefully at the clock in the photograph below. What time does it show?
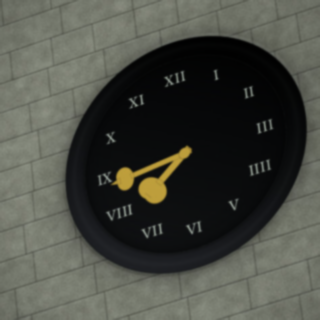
7:44
